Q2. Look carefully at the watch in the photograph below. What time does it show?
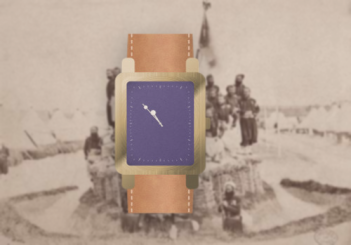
10:53
